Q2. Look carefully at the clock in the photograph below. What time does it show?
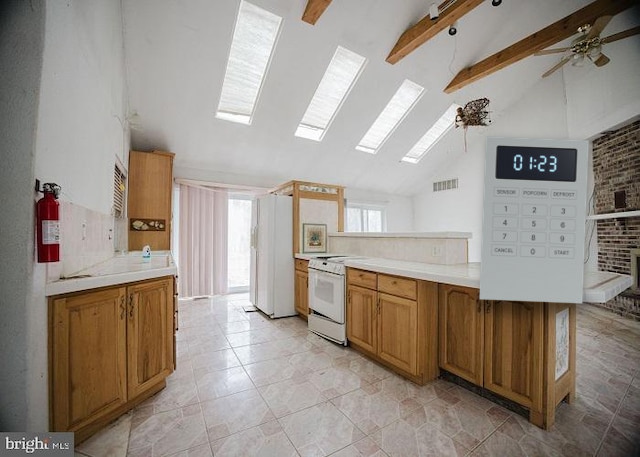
1:23
